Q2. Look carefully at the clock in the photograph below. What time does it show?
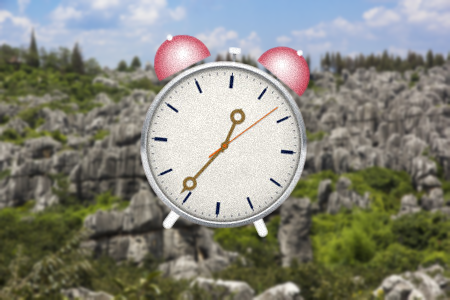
12:36:08
